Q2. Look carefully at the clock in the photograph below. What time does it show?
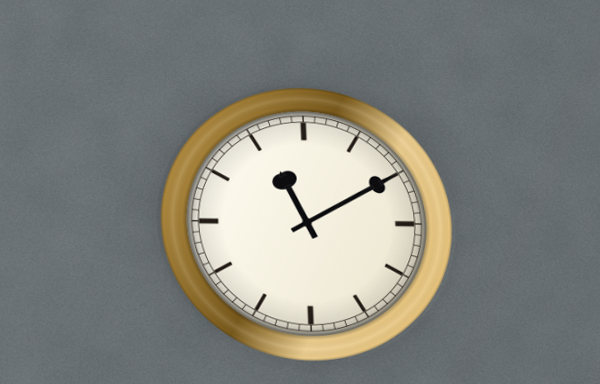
11:10
